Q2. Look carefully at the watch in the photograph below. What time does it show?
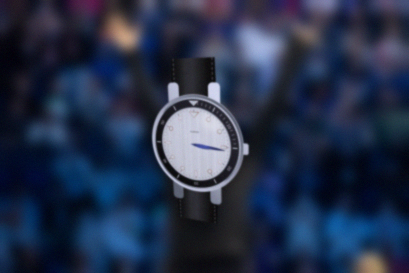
3:16
